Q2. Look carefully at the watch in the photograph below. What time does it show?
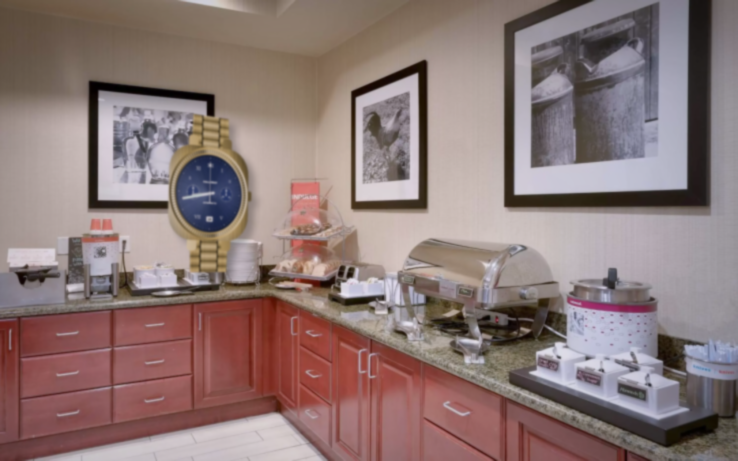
8:43
